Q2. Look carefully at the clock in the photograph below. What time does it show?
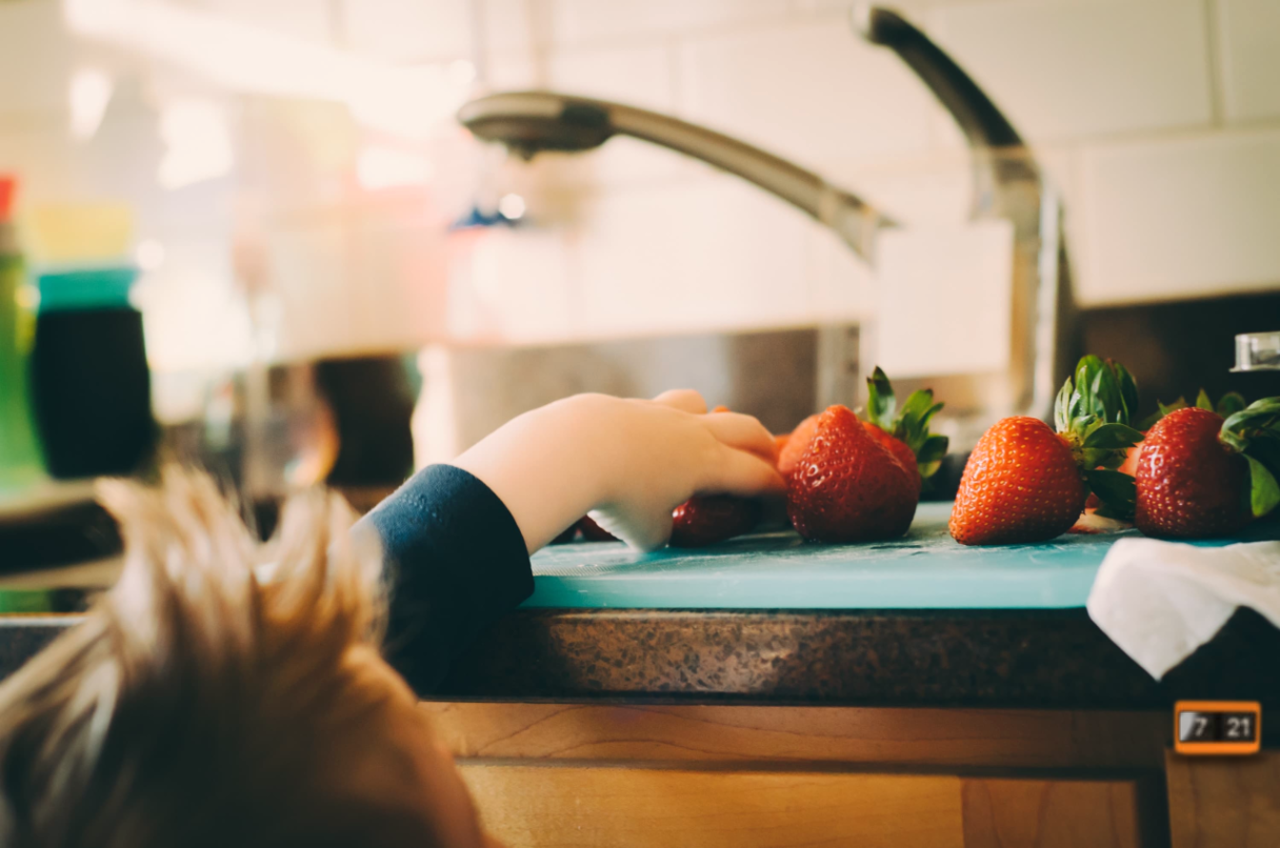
7:21
